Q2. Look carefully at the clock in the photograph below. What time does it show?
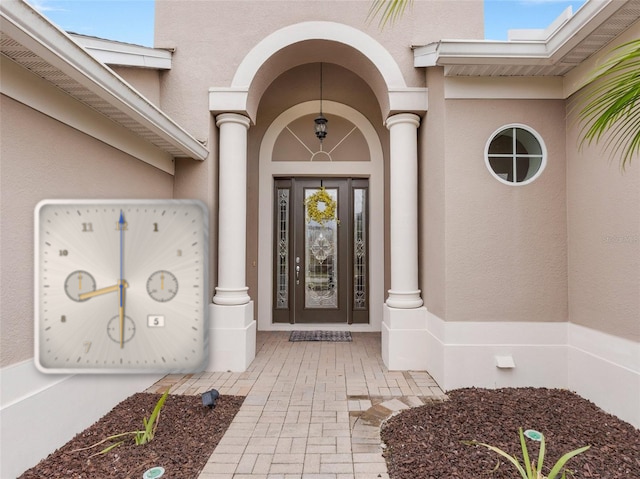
8:30
